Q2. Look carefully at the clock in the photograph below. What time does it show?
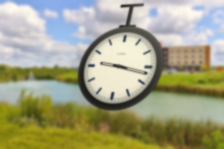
9:17
